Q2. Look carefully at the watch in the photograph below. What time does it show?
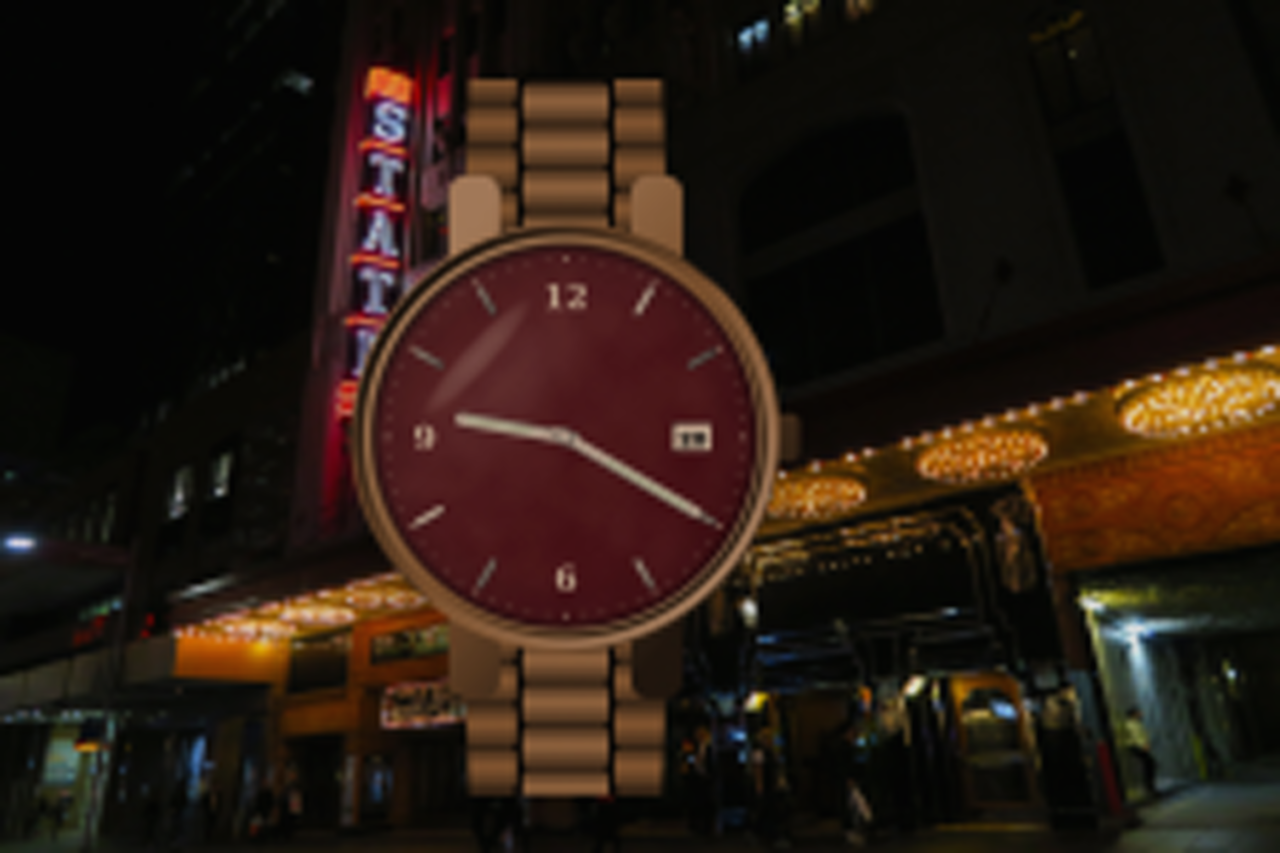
9:20
